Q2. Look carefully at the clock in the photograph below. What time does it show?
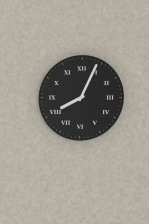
8:04
